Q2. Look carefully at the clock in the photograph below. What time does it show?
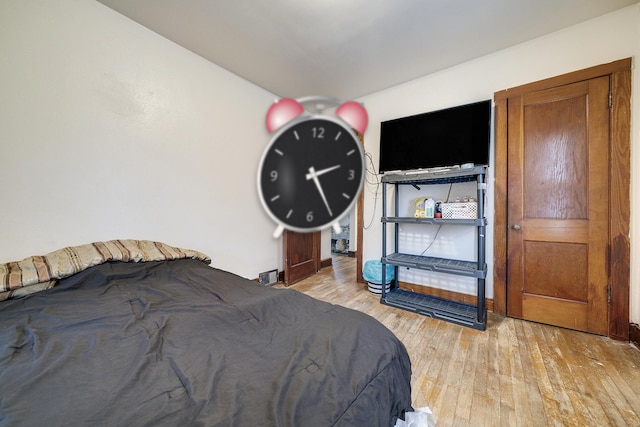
2:25
